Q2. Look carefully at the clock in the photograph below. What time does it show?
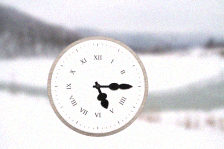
5:15
